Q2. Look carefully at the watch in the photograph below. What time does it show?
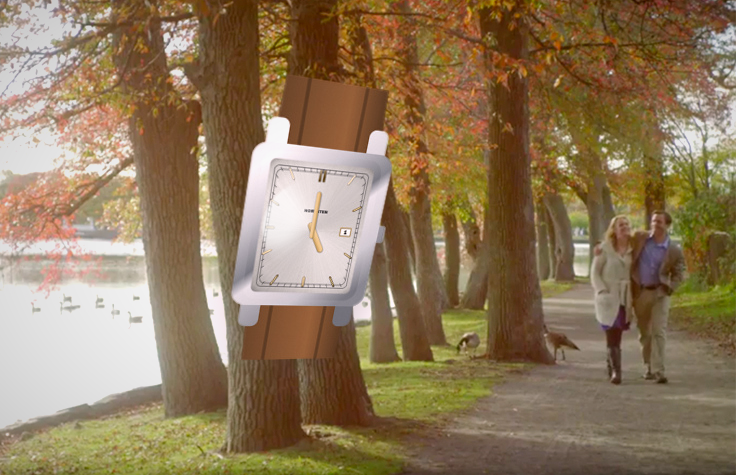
5:00
